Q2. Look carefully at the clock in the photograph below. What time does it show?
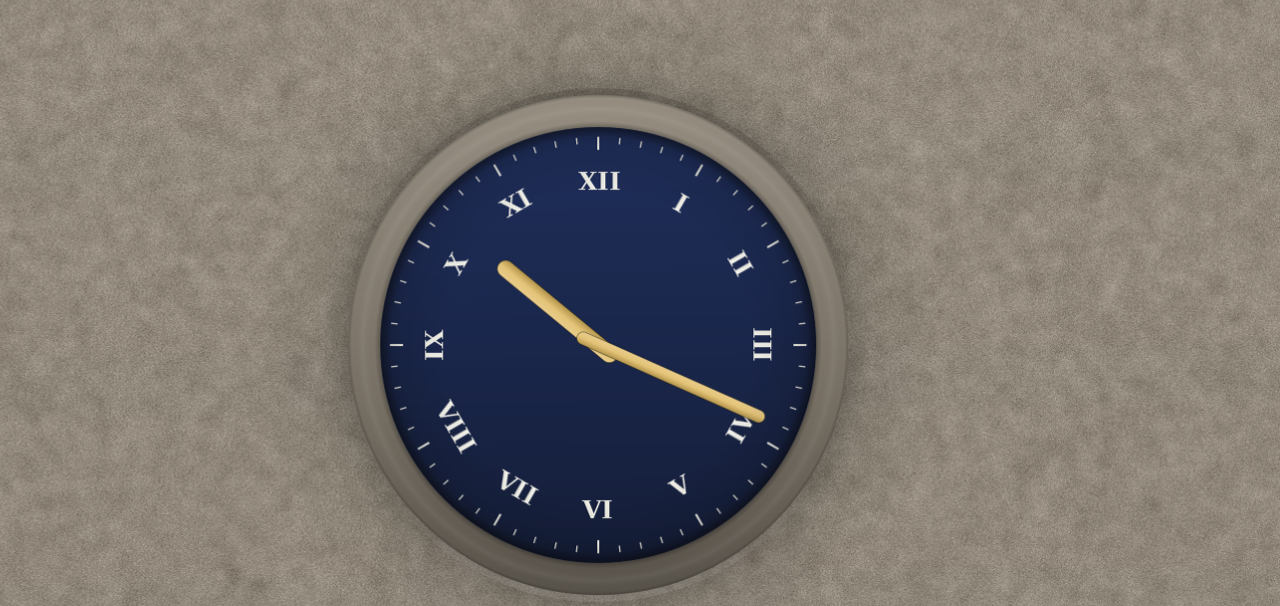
10:19
